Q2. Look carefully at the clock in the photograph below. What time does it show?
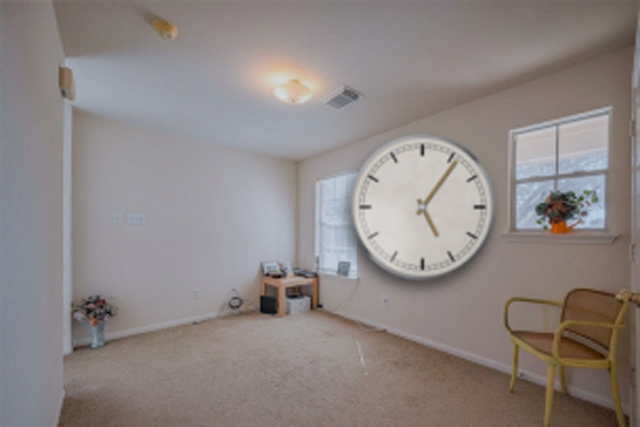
5:06
